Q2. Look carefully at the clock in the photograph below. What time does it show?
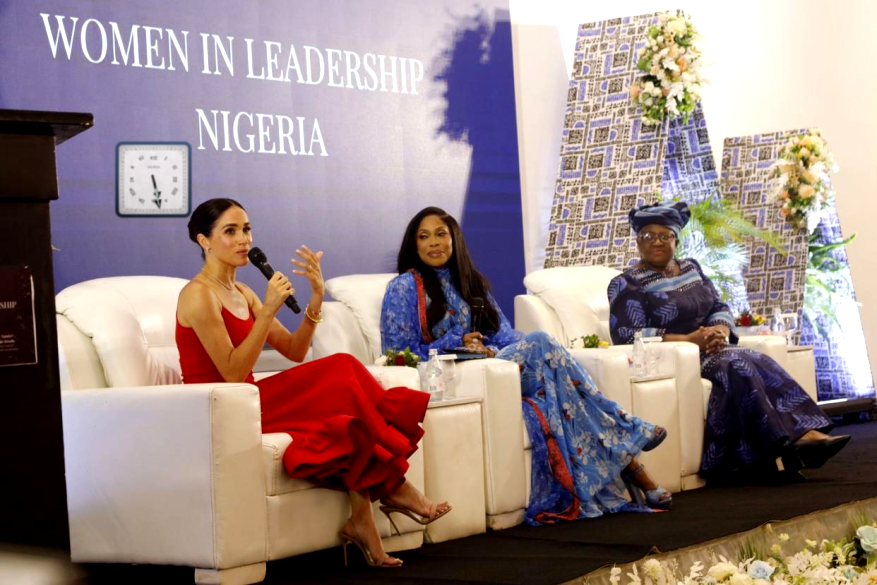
5:28
